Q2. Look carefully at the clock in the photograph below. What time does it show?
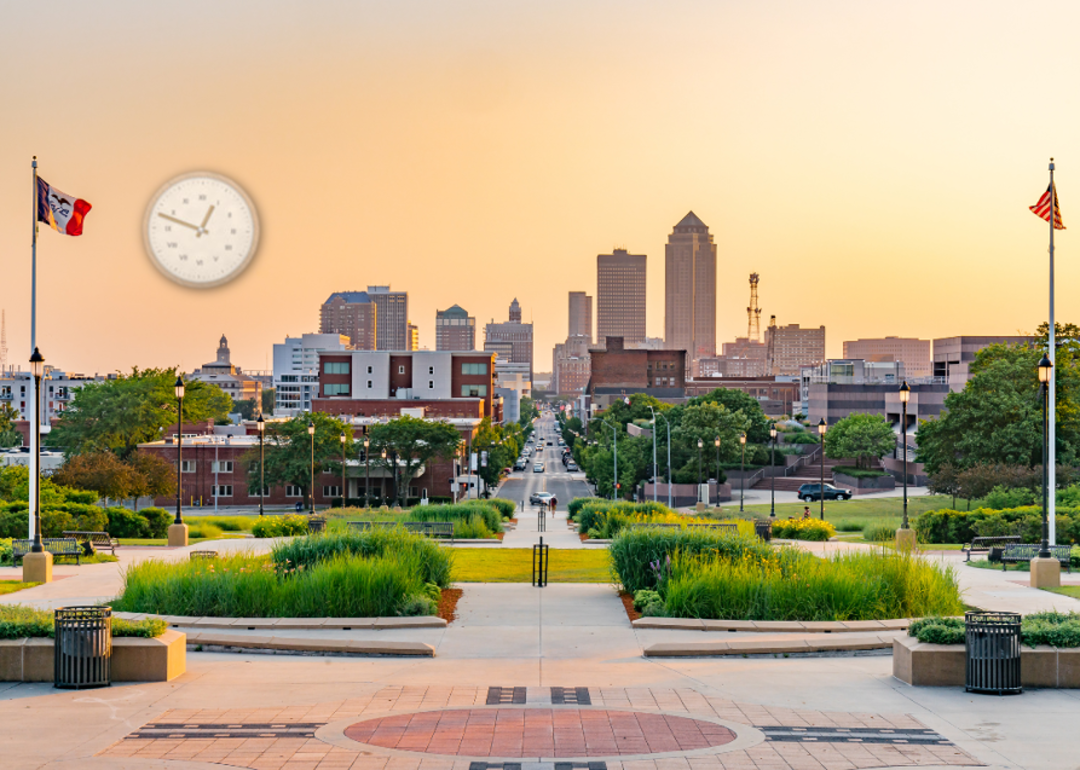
12:48
